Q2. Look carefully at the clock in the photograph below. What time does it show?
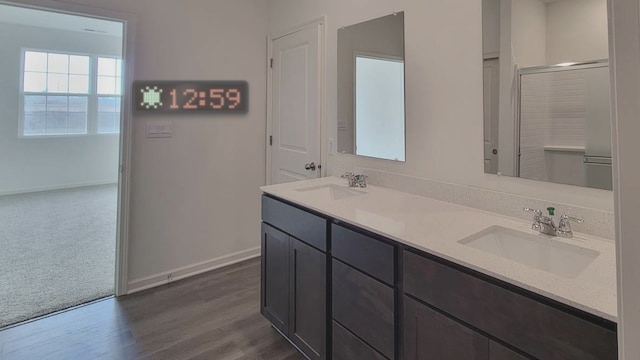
12:59
